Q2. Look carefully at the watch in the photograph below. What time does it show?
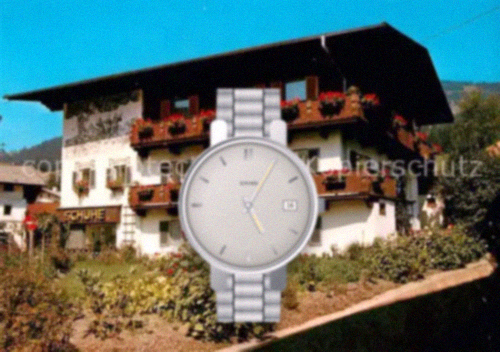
5:05
